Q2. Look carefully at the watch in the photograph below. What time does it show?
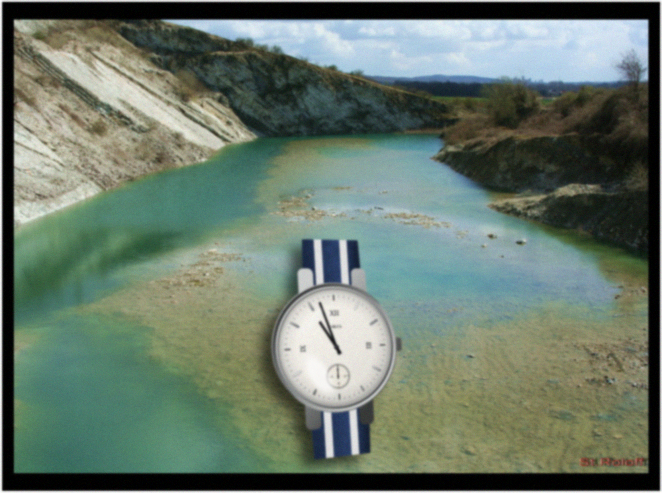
10:57
